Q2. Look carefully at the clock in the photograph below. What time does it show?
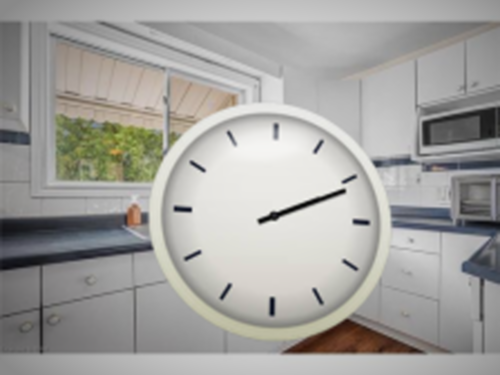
2:11
